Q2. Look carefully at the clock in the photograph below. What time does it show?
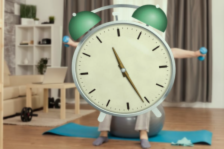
11:26
